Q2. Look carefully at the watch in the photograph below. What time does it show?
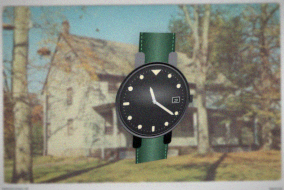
11:21
